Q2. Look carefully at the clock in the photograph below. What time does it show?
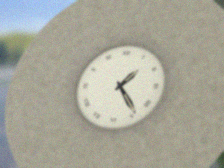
1:24
